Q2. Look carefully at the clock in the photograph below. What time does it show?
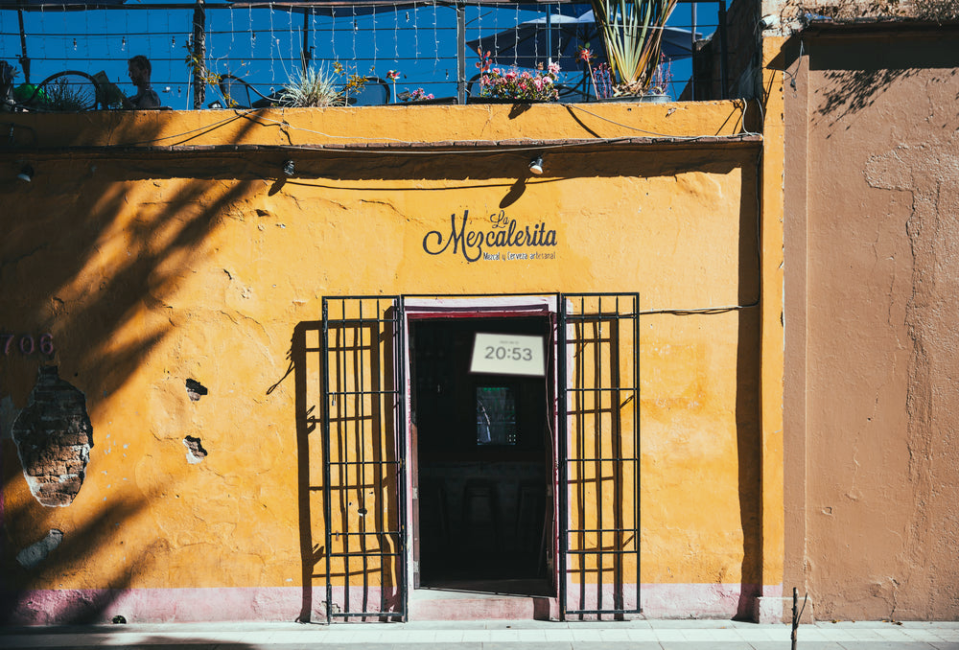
20:53
